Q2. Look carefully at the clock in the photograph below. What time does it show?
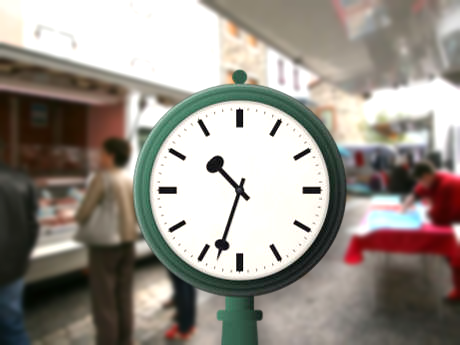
10:33
